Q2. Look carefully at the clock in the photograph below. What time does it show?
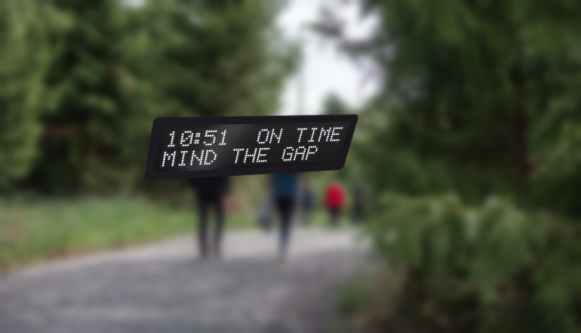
10:51
